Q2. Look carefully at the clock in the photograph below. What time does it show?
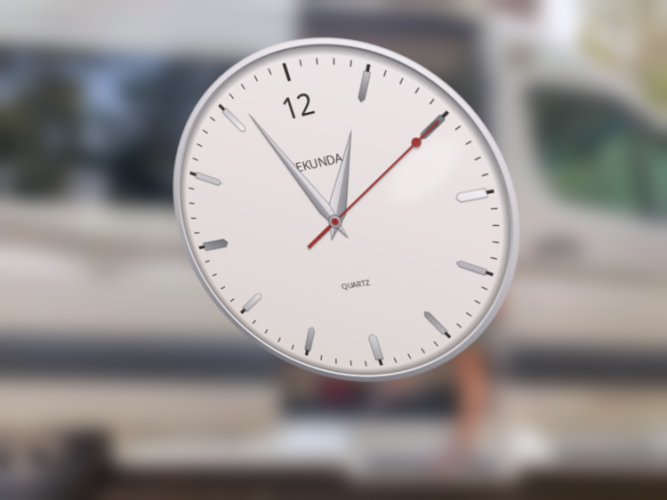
12:56:10
